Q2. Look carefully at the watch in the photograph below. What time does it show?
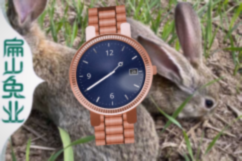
1:40
